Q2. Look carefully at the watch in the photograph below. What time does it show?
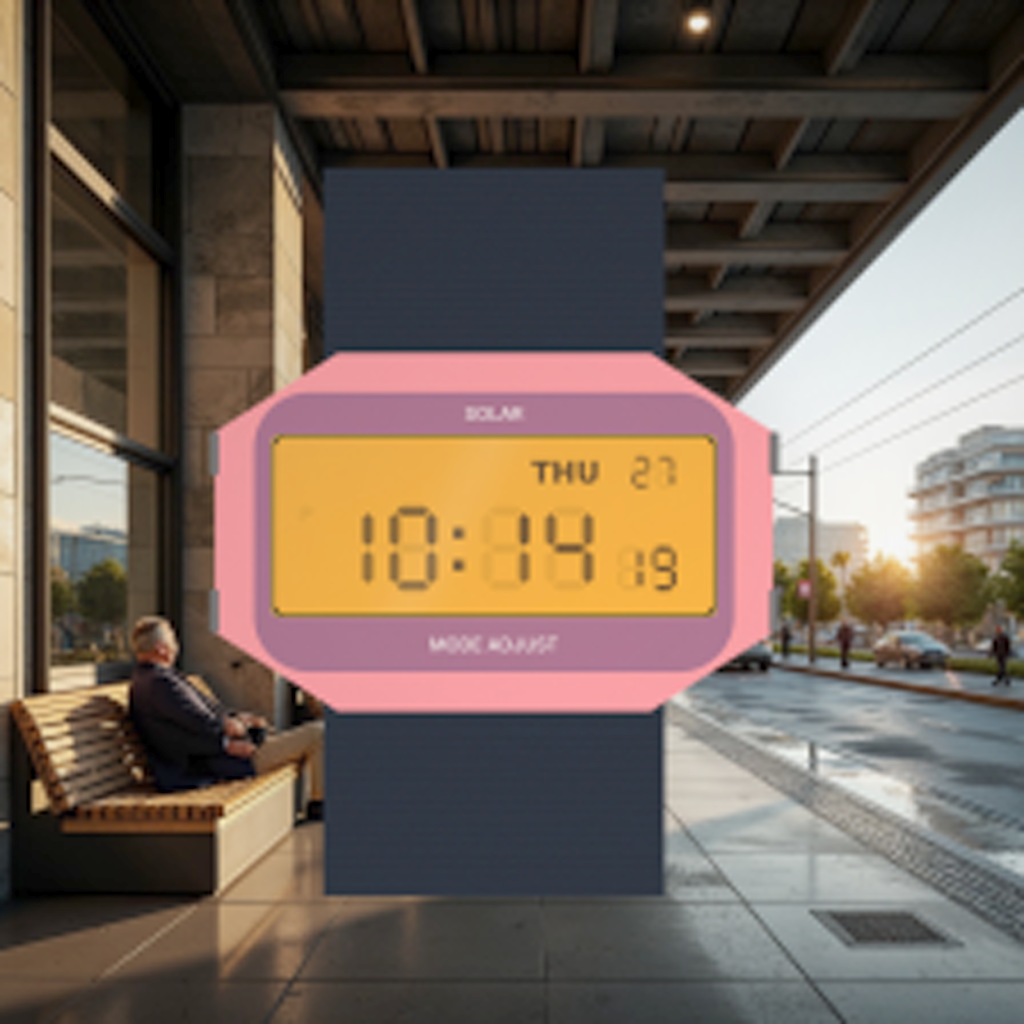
10:14:19
